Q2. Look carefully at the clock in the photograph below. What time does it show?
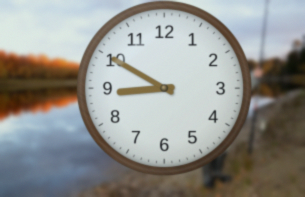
8:50
